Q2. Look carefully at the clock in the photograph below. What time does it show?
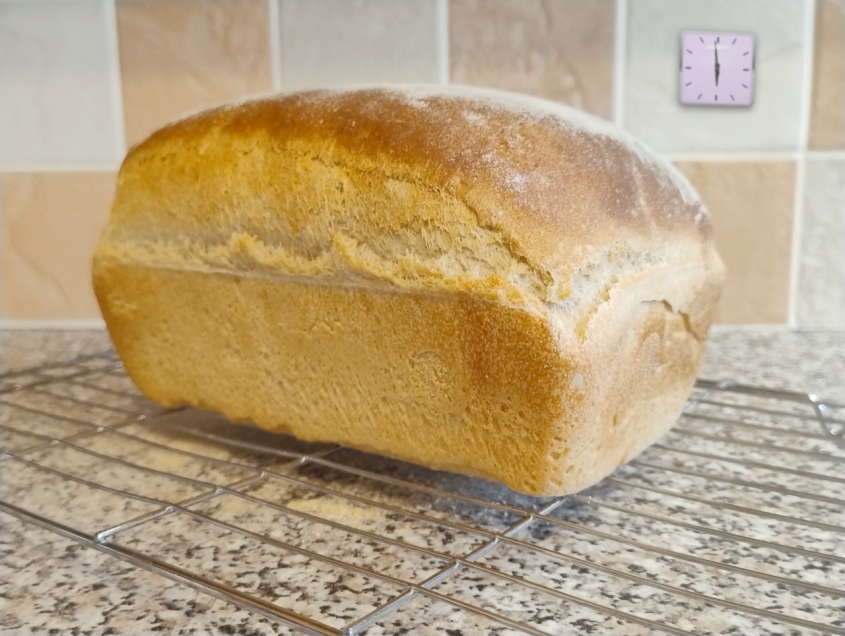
5:59
